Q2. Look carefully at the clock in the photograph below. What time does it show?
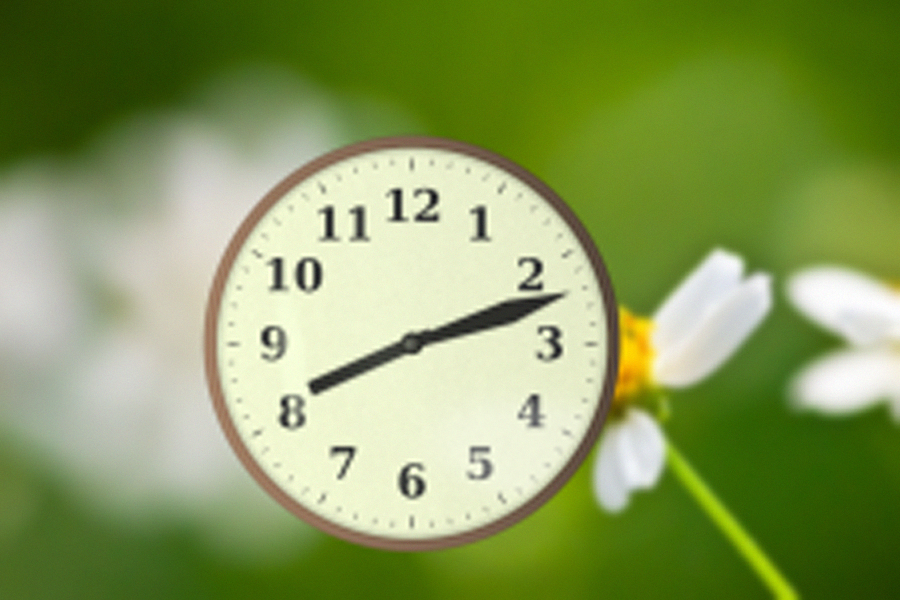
8:12
